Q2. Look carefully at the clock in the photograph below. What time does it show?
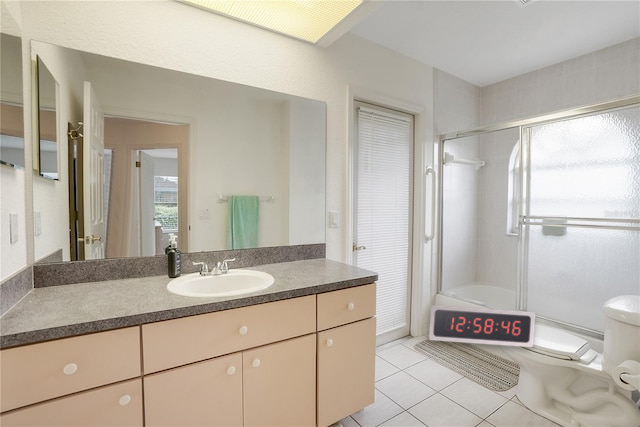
12:58:46
